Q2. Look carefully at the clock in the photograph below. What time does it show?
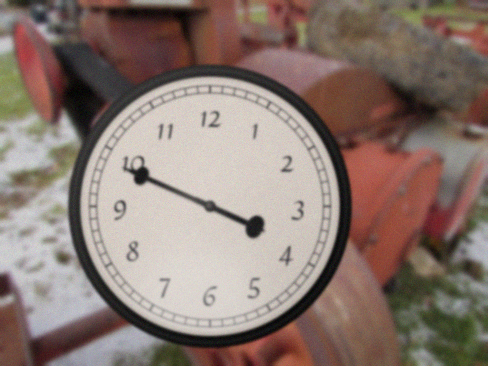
3:49
